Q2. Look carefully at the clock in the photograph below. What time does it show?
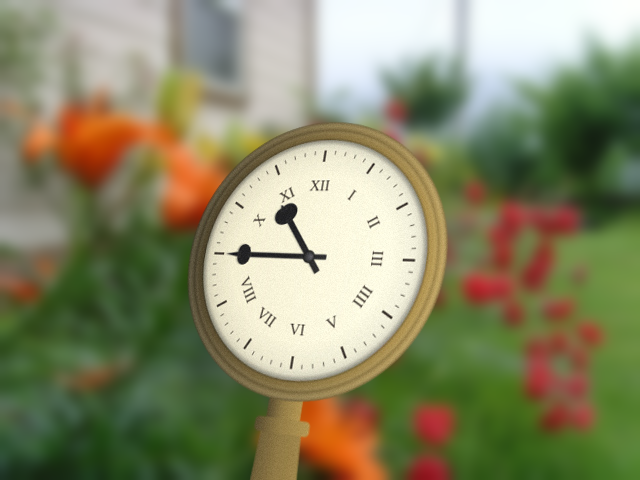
10:45
